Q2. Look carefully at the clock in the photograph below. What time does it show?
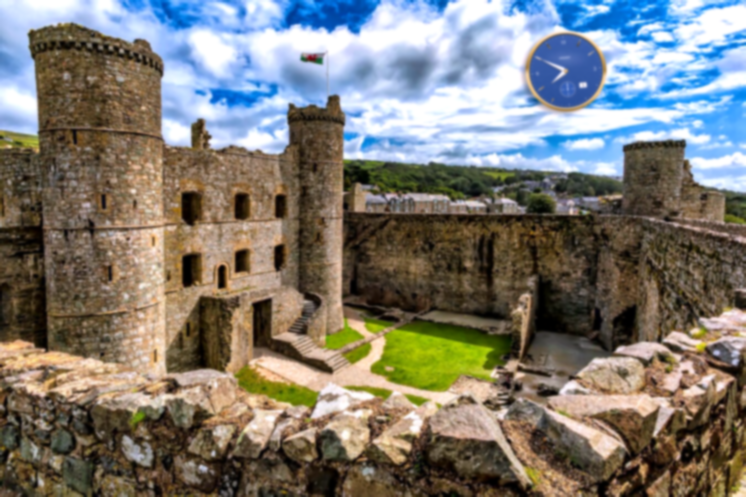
7:50
